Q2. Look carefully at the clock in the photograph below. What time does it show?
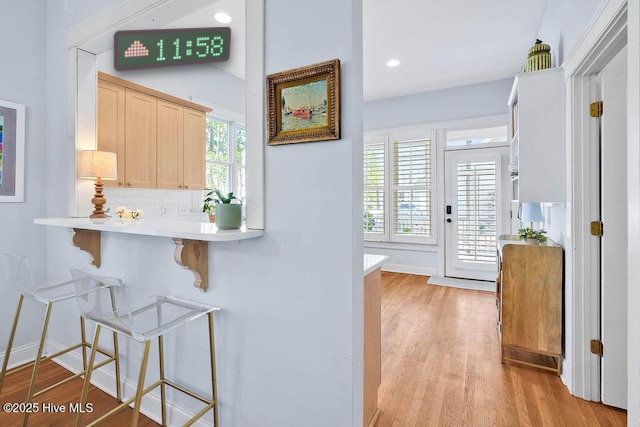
11:58
